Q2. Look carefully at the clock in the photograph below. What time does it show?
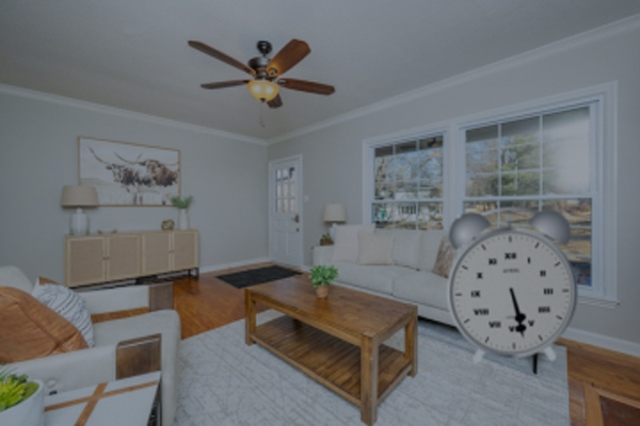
5:28
